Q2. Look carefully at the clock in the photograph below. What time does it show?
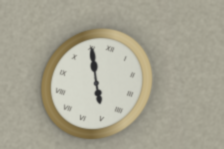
4:55
